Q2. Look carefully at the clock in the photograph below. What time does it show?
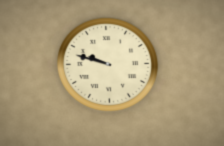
9:48
